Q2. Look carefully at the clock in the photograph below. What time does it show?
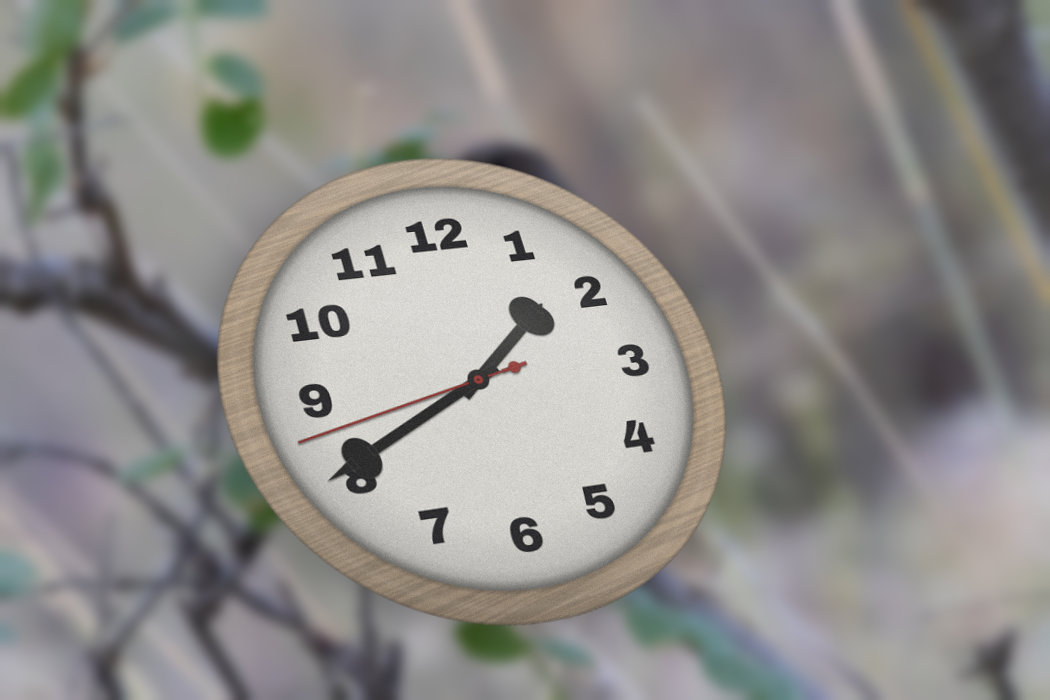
1:40:43
